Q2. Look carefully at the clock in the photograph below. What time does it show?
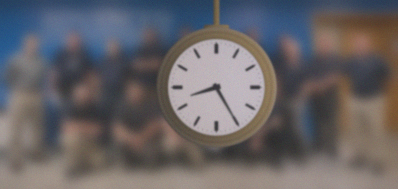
8:25
